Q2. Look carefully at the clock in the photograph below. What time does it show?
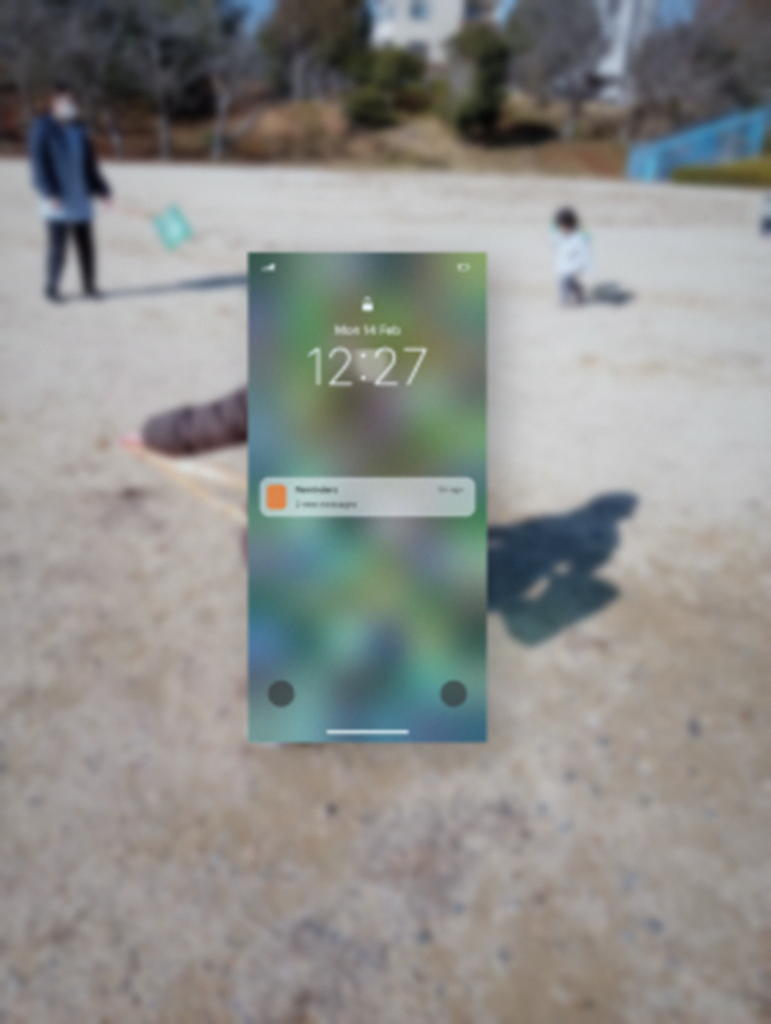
12:27
